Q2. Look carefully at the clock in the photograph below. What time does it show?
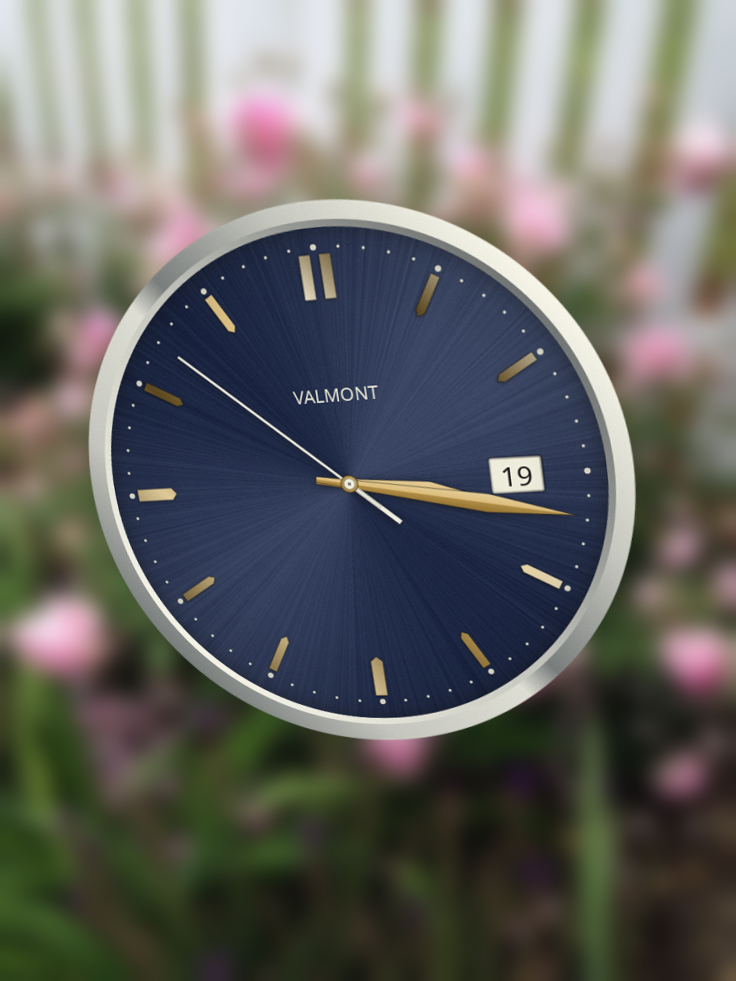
3:16:52
